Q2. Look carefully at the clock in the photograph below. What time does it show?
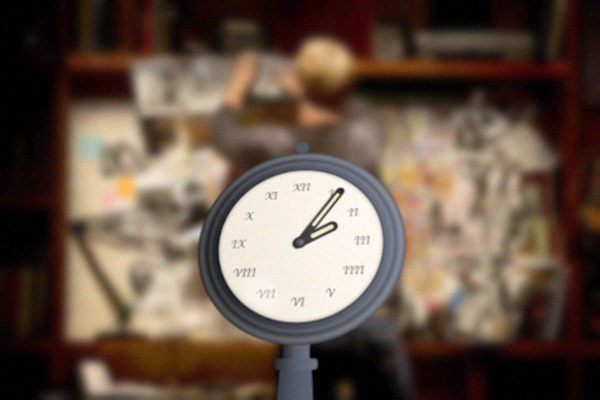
2:06
